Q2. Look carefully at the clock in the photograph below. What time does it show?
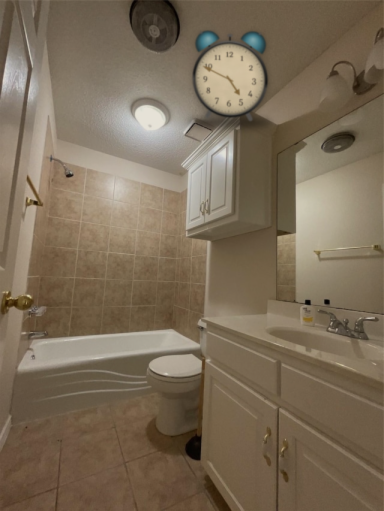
4:49
